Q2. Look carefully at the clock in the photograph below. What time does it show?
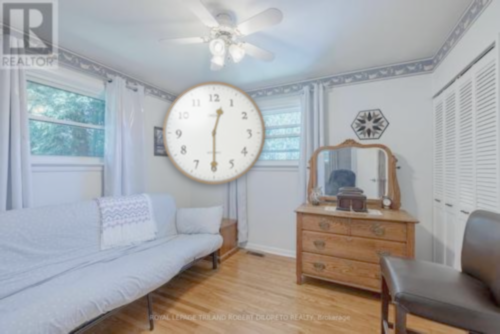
12:30
